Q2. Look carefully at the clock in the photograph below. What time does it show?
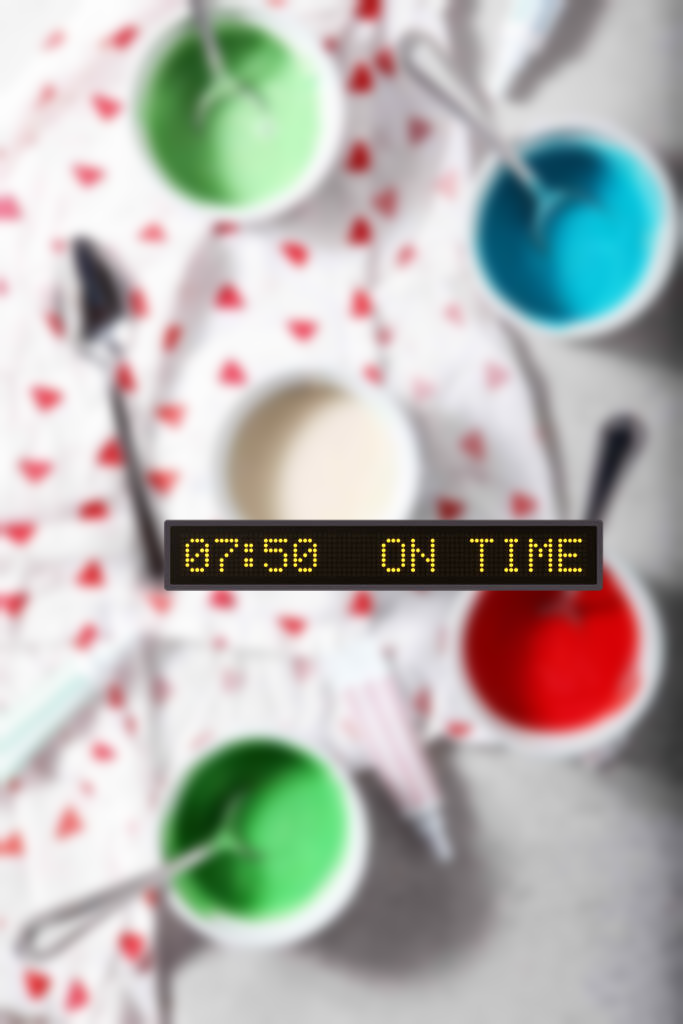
7:50
